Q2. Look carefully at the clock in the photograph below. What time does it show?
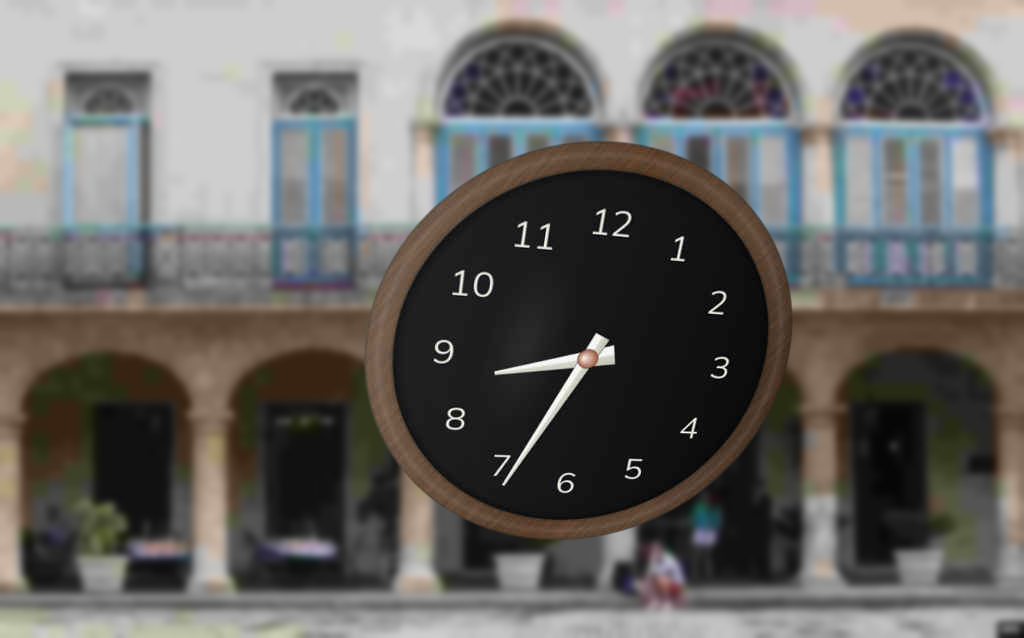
8:34
